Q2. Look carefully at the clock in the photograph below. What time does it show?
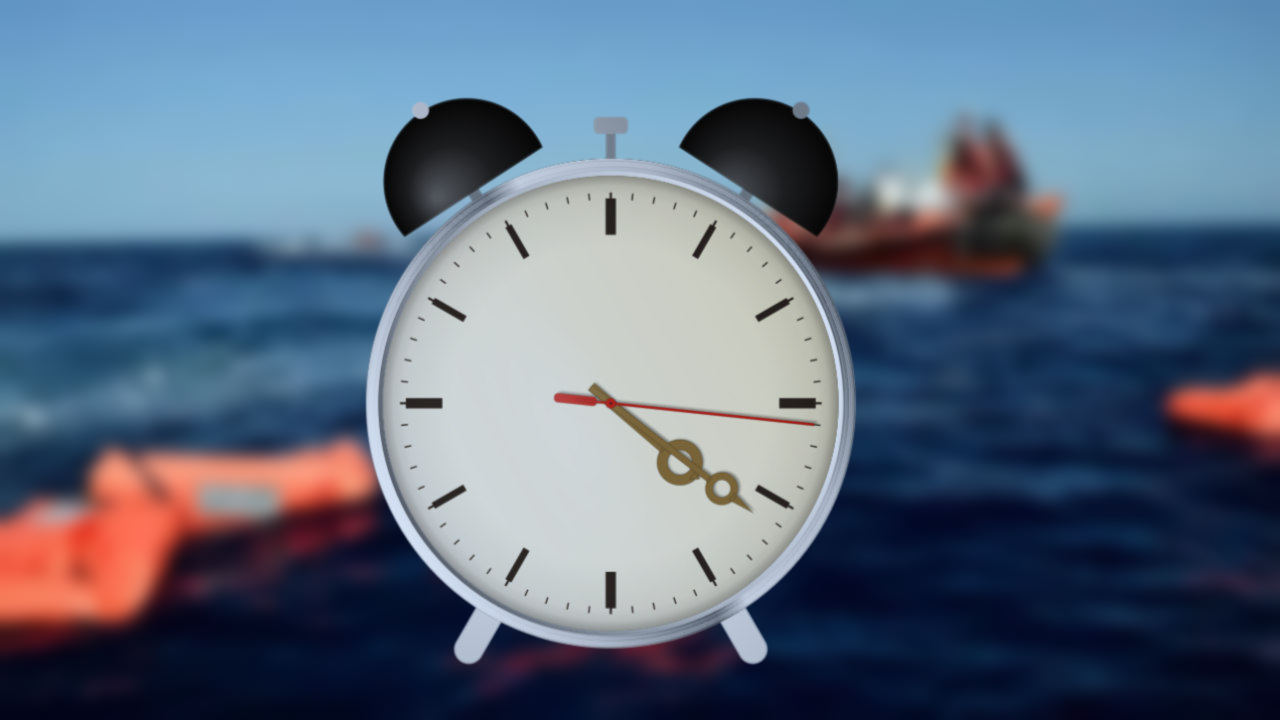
4:21:16
